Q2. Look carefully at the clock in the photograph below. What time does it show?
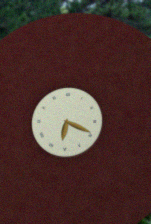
6:19
